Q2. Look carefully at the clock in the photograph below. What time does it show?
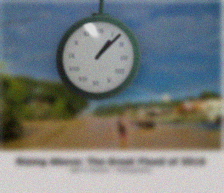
1:07
